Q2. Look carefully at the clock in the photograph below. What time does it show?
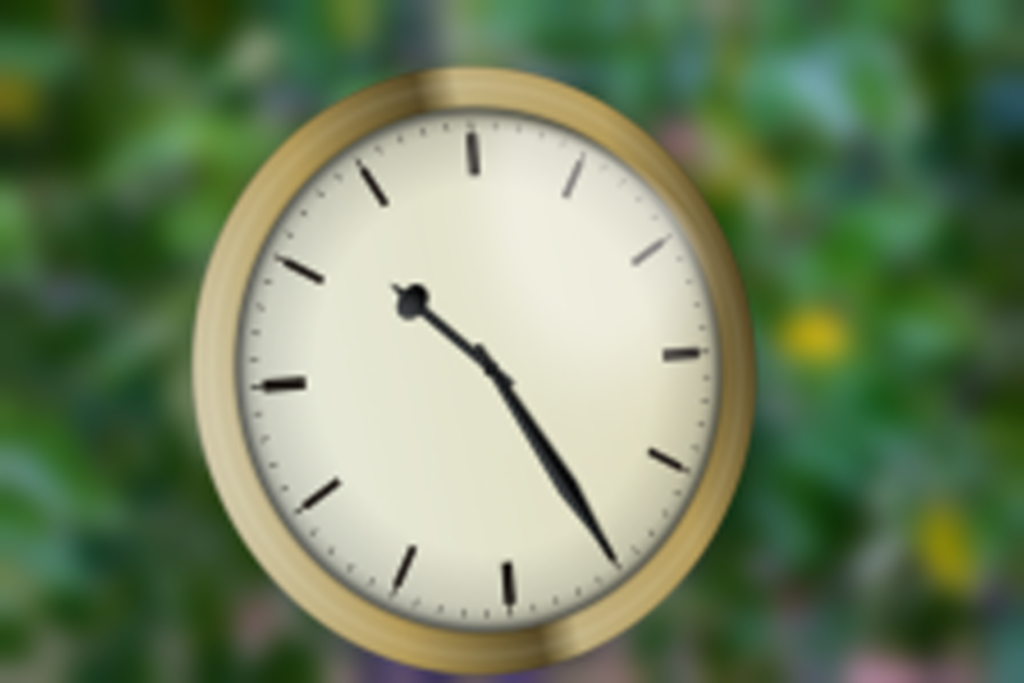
10:25
